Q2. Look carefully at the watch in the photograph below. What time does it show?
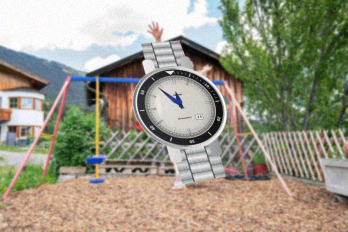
11:54
